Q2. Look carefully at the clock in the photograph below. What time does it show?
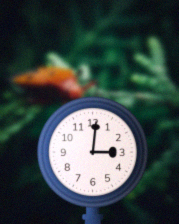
3:01
